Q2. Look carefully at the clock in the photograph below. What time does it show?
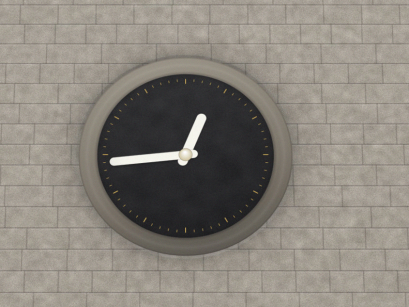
12:44
